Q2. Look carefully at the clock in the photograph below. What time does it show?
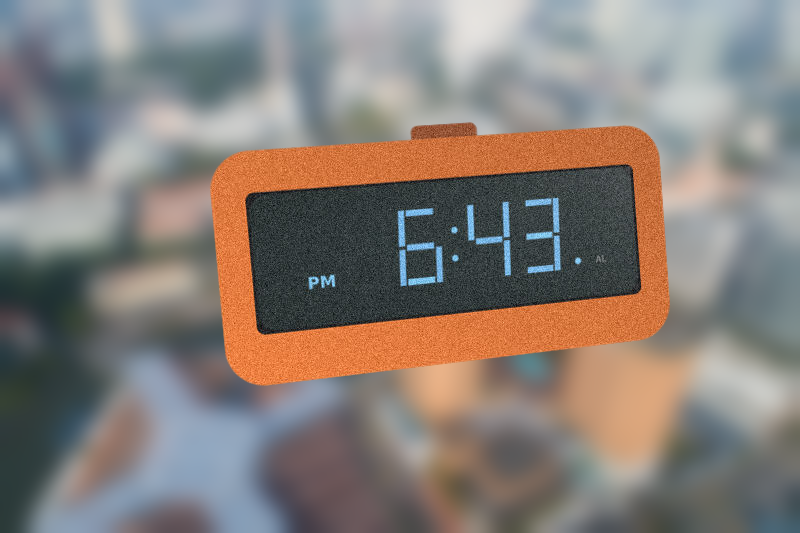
6:43
